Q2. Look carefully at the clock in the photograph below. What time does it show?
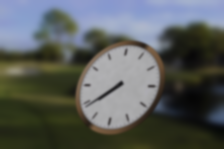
7:39
